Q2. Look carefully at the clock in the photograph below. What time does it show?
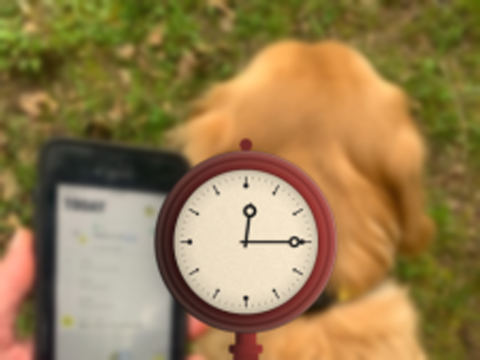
12:15
